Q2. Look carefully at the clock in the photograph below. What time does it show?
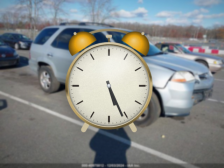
5:26
